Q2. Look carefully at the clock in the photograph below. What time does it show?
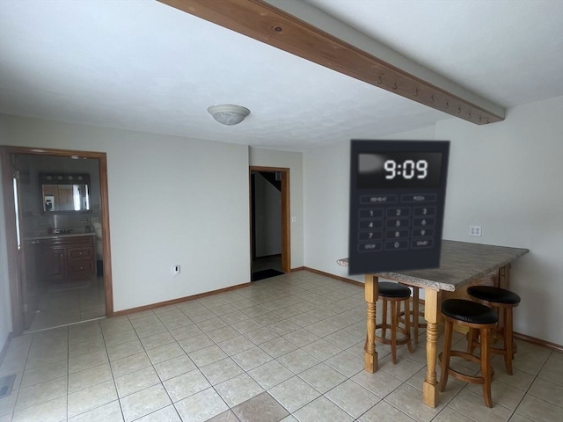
9:09
